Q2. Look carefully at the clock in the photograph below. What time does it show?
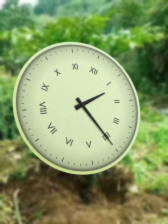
1:20
